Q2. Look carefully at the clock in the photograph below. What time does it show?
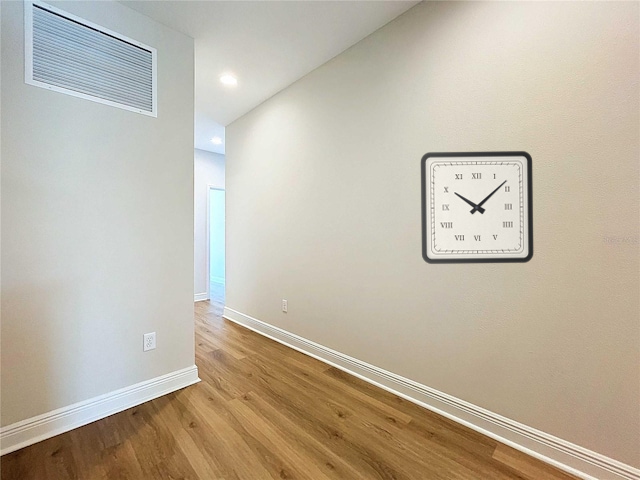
10:08
